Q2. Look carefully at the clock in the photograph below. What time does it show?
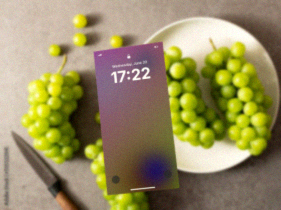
17:22
